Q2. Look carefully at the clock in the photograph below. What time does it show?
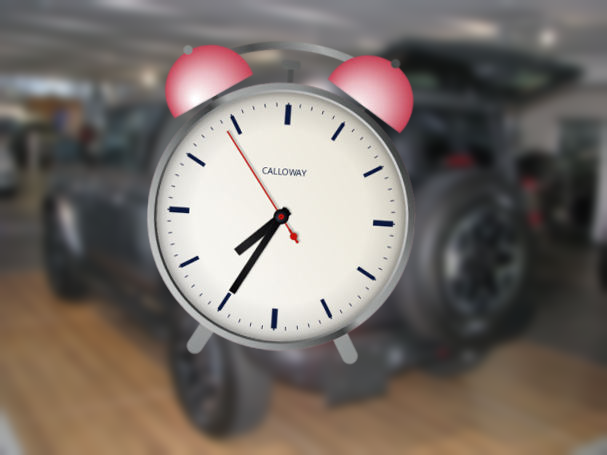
7:34:54
